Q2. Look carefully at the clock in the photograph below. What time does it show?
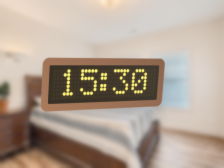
15:30
